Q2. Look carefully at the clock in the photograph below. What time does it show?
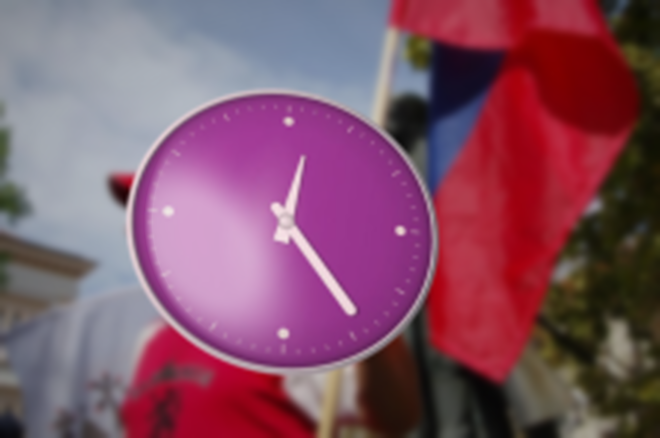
12:24
